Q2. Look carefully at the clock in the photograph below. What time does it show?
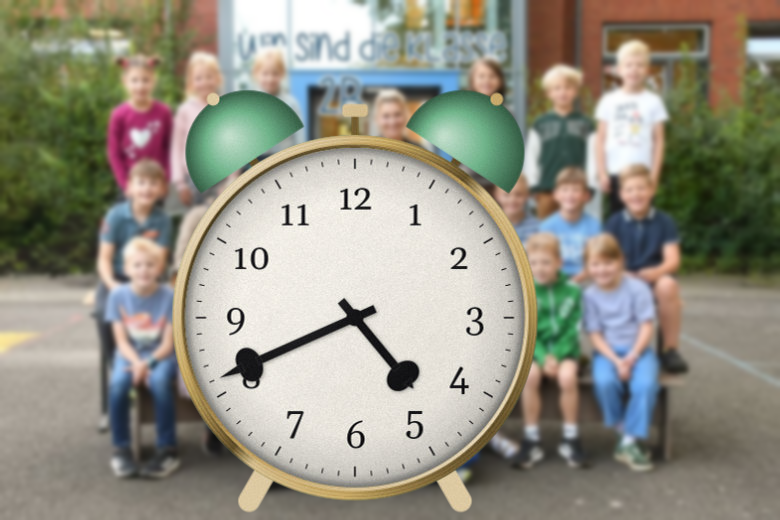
4:41
